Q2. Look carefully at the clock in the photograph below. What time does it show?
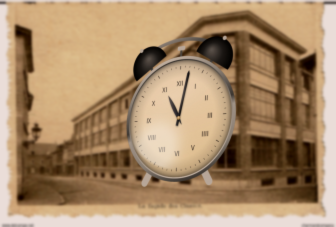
11:02
